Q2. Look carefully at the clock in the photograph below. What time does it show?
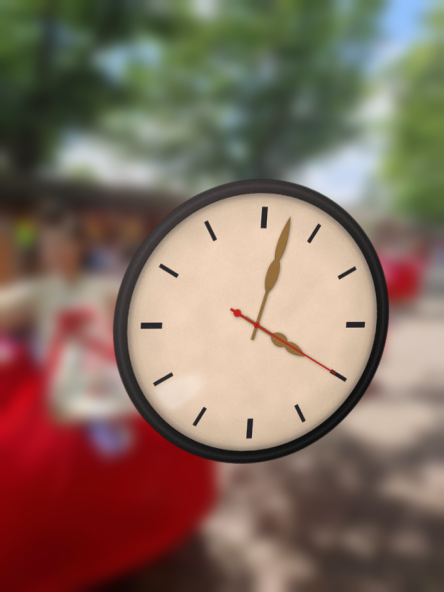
4:02:20
